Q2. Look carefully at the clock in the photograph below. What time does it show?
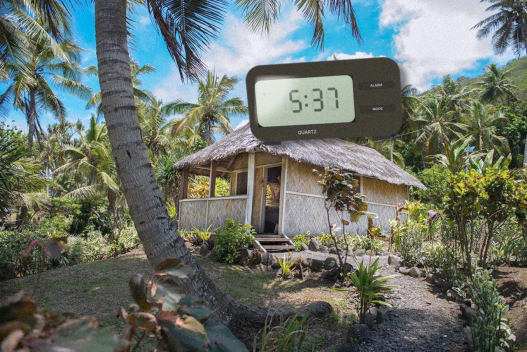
5:37
